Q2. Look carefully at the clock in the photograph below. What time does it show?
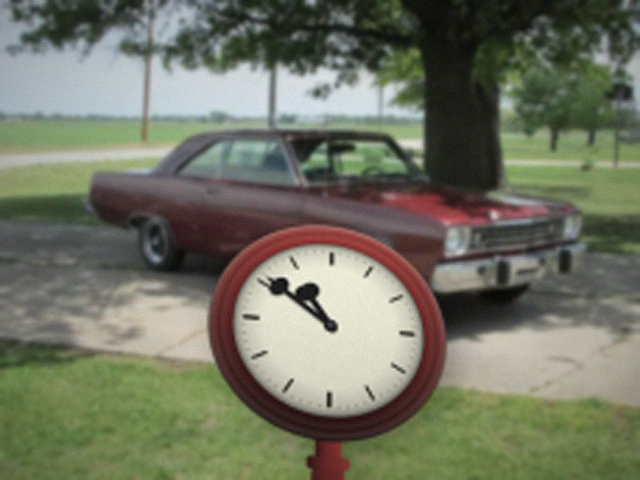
10:51
